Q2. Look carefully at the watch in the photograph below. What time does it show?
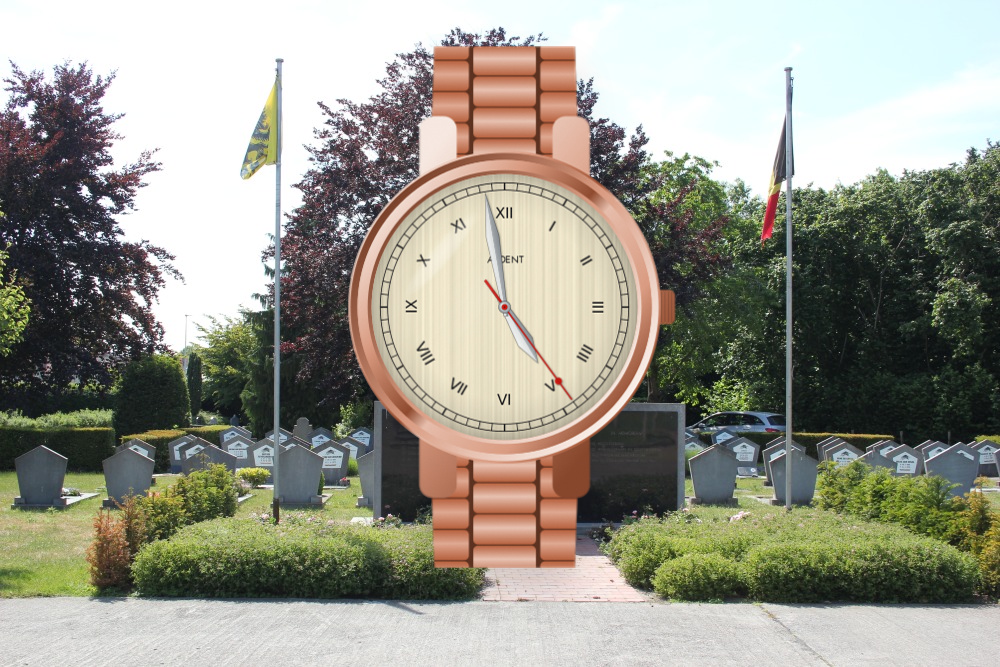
4:58:24
